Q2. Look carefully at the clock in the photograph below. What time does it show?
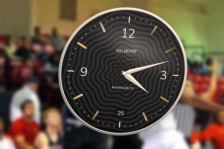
4:12
